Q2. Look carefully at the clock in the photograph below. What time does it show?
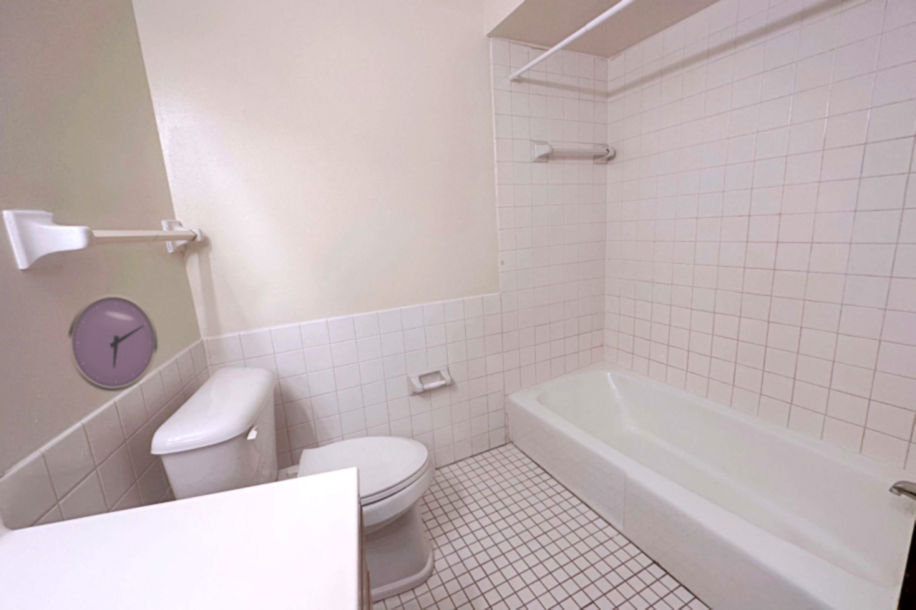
6:10
